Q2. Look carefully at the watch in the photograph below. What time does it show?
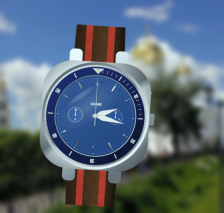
2:17
